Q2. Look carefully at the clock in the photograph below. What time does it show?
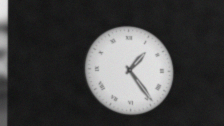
1:24
